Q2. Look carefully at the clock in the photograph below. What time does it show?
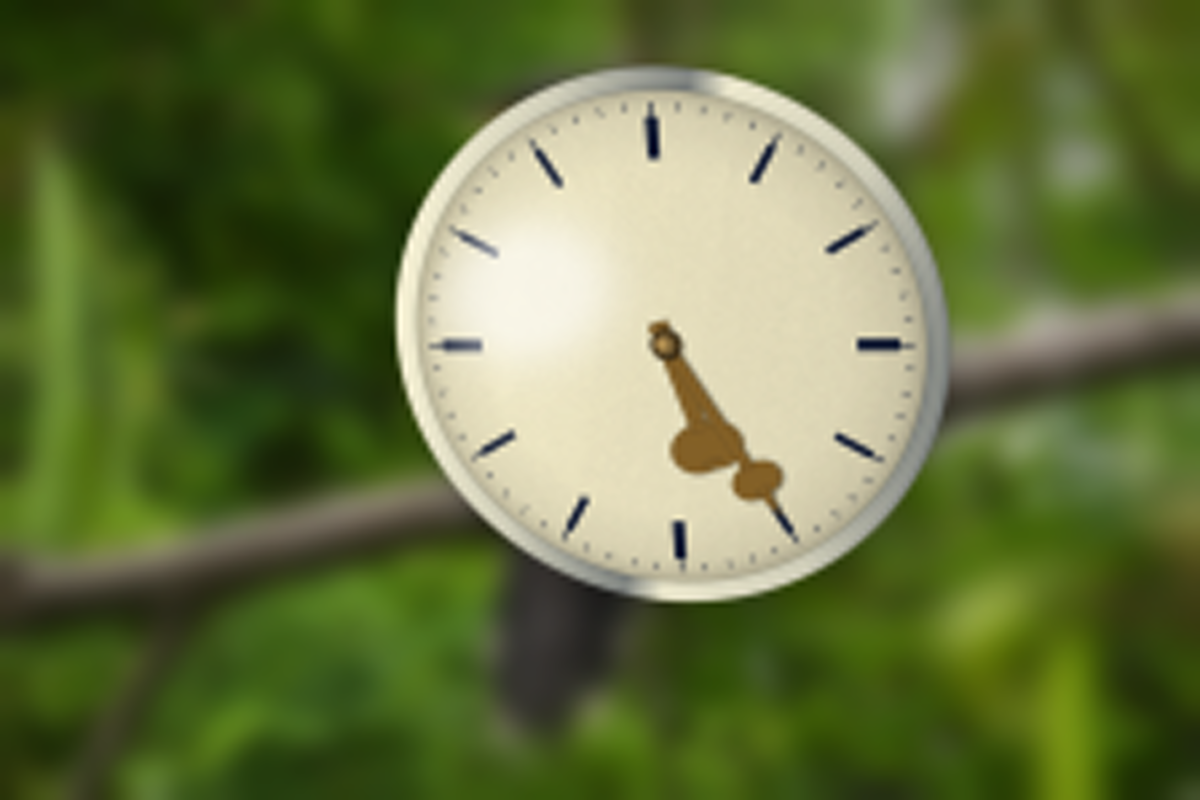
5:25
